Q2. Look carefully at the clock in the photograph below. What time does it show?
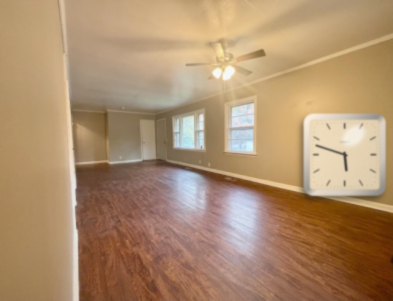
5:48
